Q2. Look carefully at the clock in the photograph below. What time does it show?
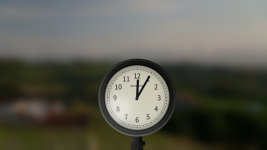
12:05
